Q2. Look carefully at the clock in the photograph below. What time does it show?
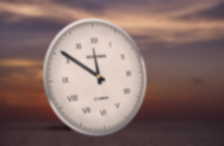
11:51
